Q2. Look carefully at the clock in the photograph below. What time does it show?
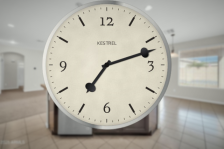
7:12
